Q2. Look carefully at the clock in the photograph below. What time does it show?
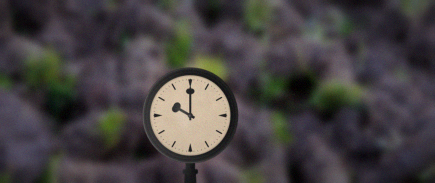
10:00
